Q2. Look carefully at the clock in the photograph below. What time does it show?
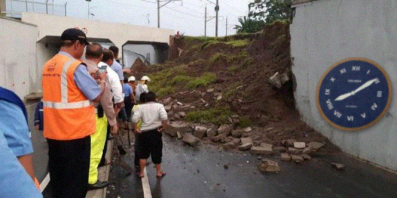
8:09
